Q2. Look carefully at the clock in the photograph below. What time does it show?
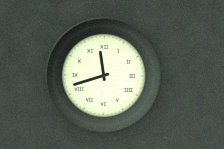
11:42
